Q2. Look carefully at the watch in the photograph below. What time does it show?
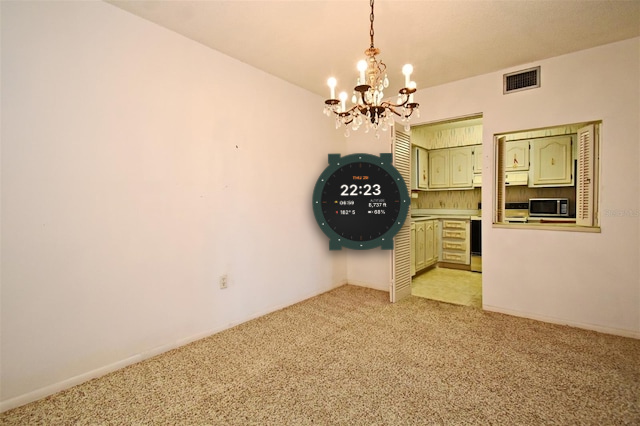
22:23
